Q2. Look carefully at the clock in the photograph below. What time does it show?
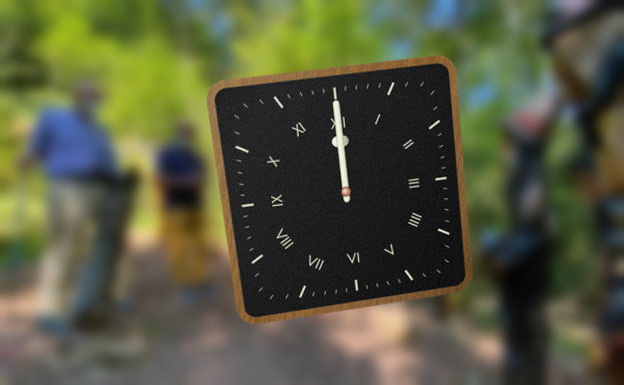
12:00
